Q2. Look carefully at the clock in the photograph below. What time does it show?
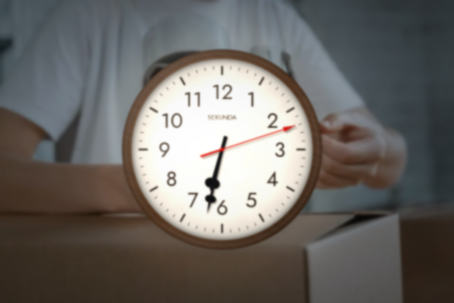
6:32:12
